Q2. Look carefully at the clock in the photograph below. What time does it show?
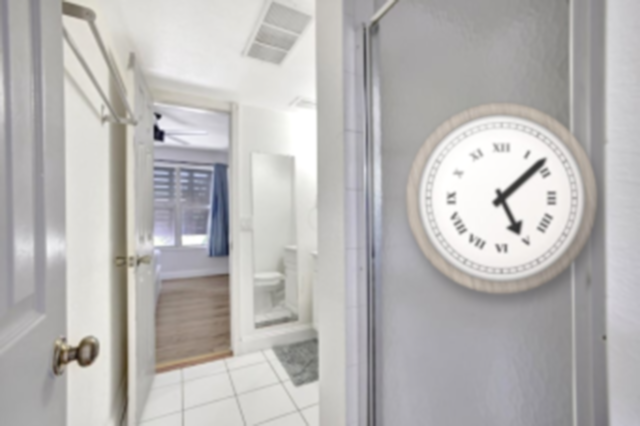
5:08
